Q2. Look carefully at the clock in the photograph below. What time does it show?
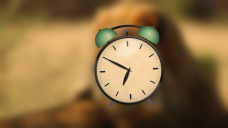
6:50
